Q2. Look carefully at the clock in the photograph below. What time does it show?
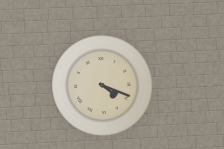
4:19
